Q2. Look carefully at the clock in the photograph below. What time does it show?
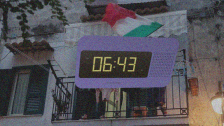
6:43
